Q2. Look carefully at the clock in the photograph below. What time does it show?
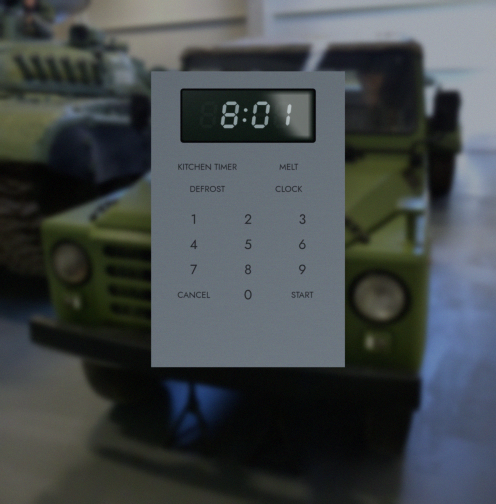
8:01
